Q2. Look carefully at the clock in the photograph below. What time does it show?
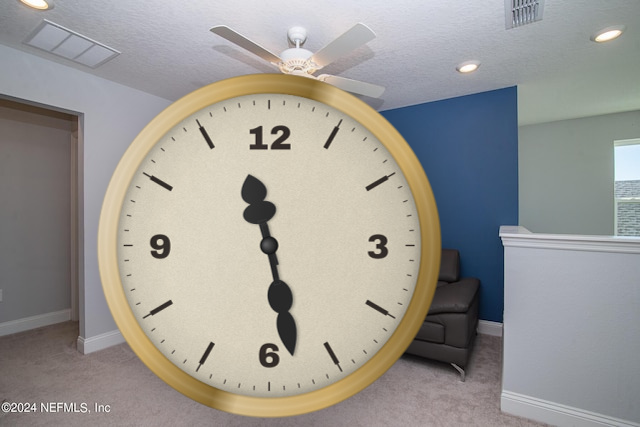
11:28
